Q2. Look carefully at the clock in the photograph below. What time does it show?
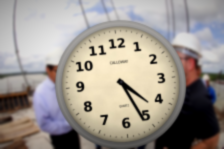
4:26
